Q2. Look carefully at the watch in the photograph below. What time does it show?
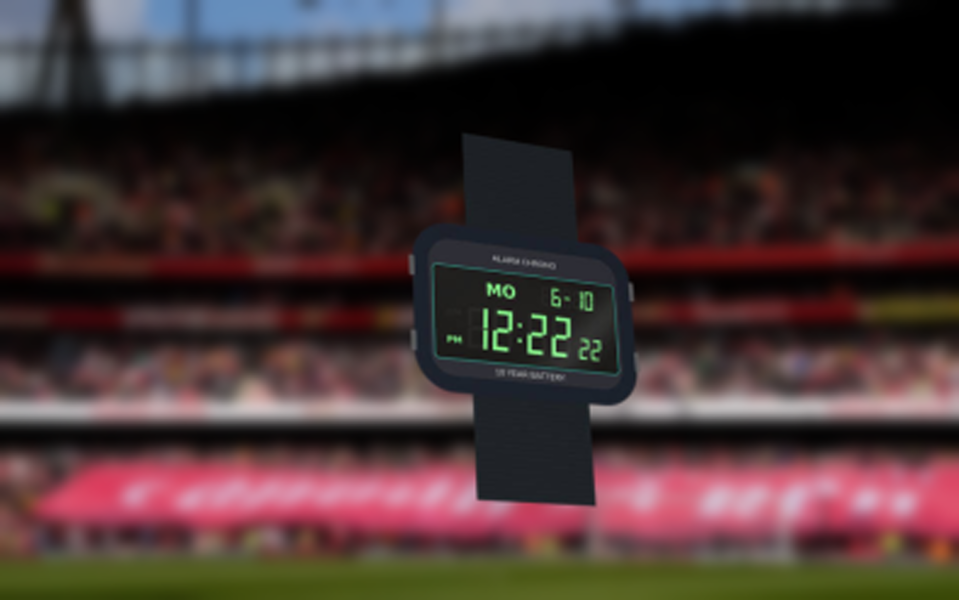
12:22:22
